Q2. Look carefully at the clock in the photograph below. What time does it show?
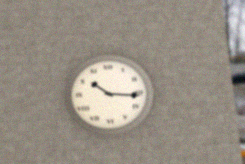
10:16
